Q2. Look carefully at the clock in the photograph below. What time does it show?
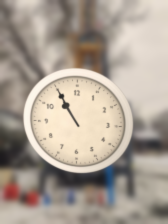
10:55
